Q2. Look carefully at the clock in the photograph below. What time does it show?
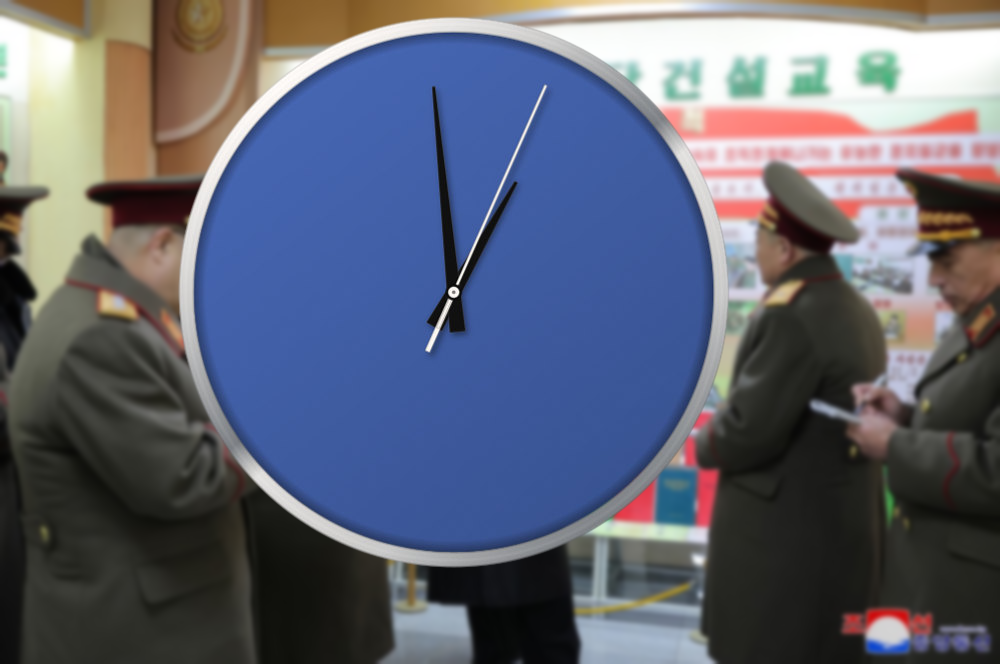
12:59:04
